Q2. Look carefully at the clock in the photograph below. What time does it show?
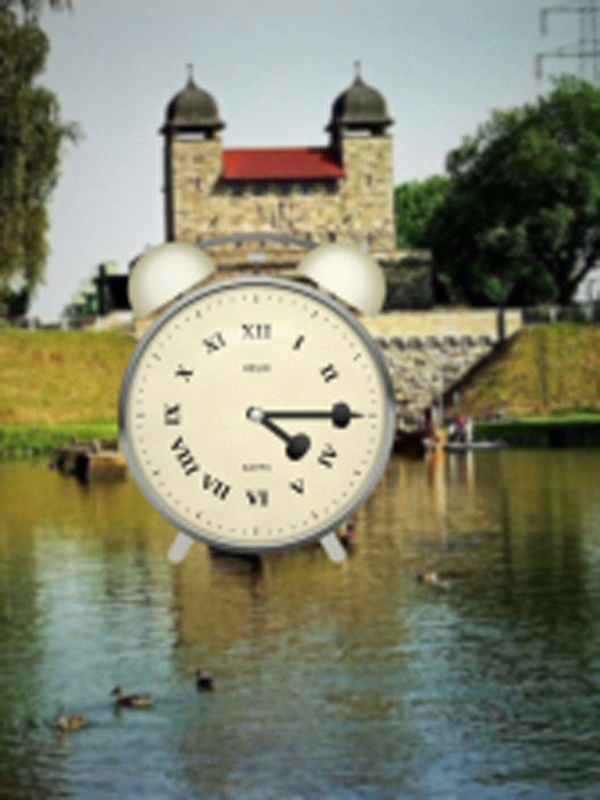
4:15
